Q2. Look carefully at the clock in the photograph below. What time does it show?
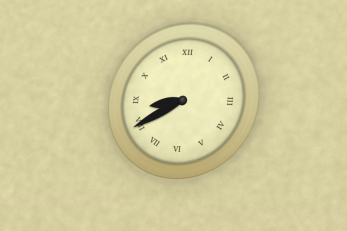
8:40
